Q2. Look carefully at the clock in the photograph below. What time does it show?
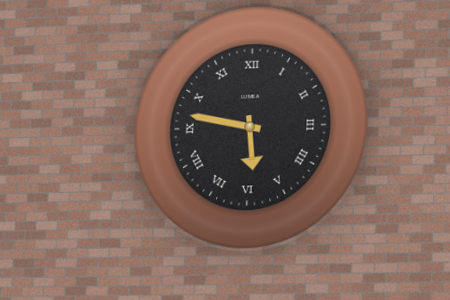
5:47
